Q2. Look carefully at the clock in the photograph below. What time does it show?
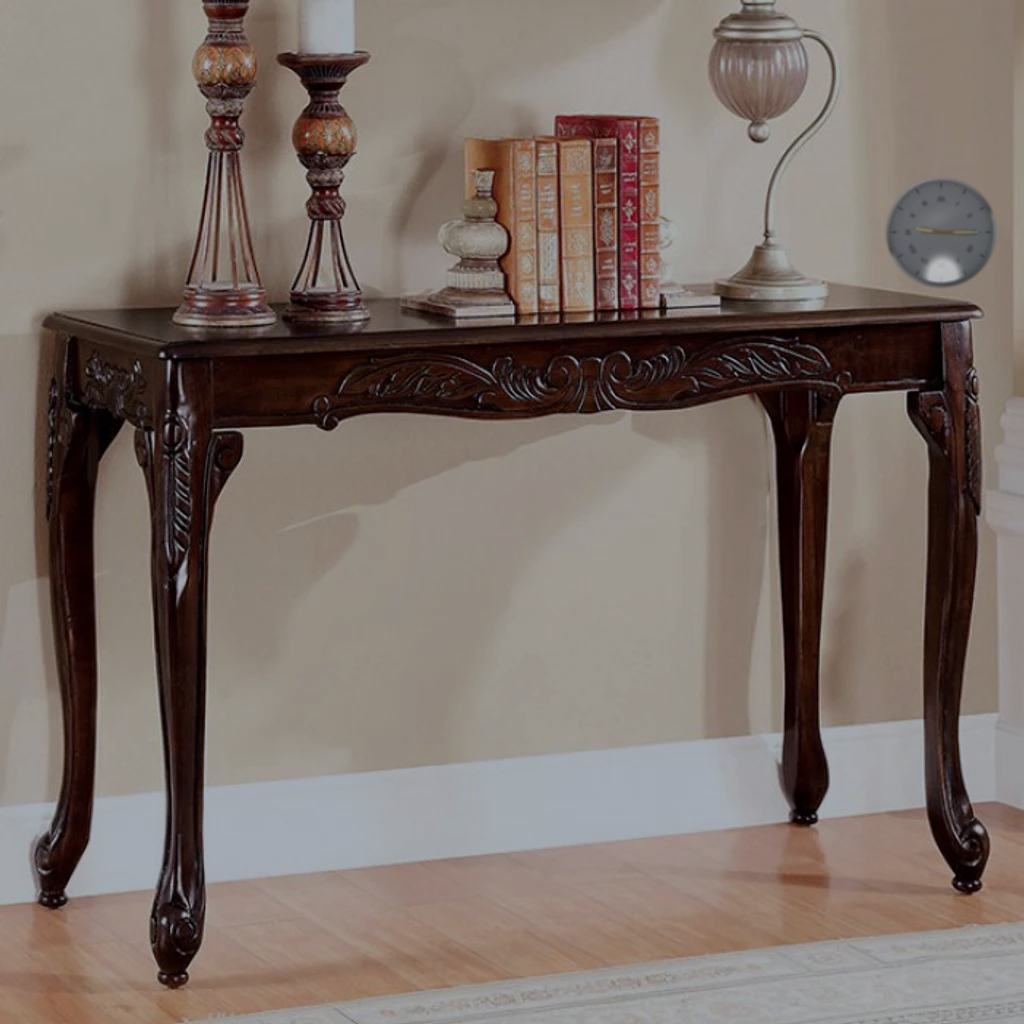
9:15
